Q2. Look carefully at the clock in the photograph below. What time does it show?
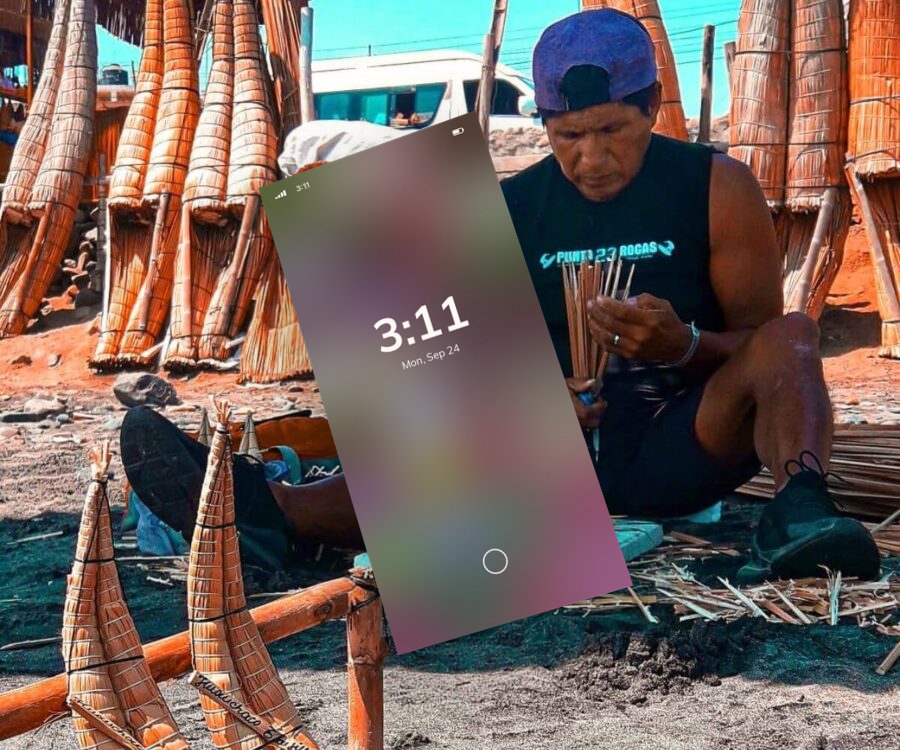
3:11
